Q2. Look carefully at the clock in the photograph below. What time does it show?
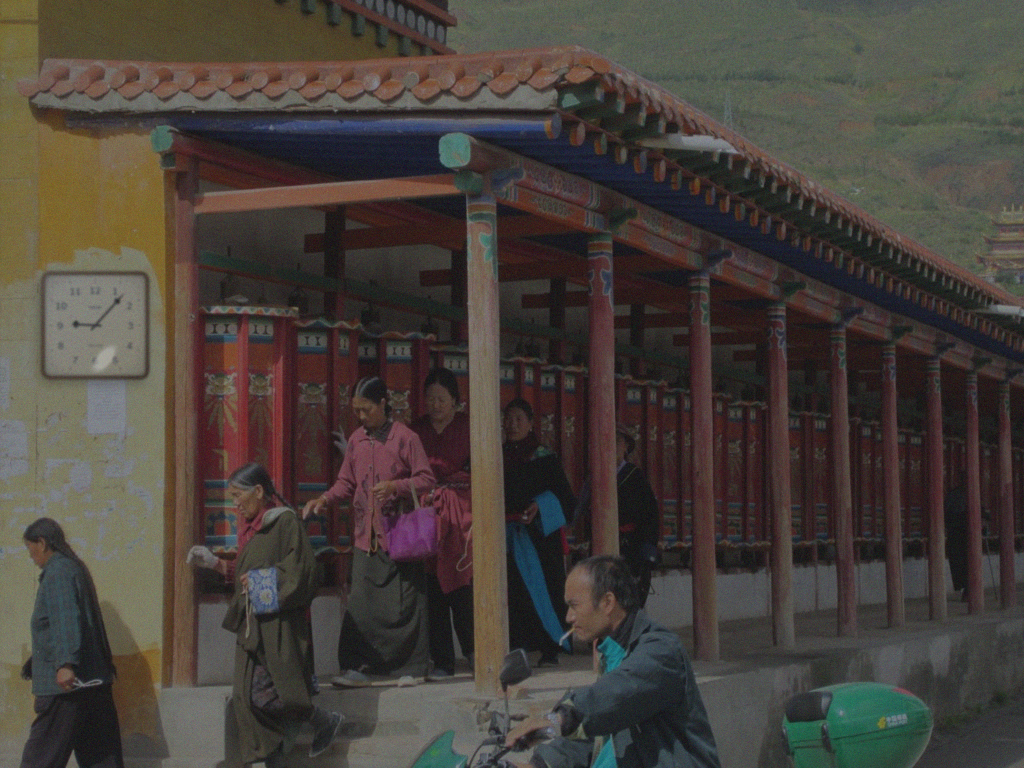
9:07
